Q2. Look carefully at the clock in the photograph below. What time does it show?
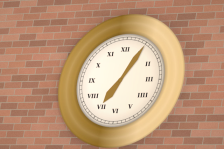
7:05
